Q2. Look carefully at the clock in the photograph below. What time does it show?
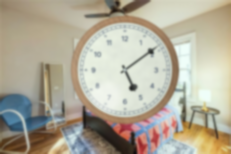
5:09
